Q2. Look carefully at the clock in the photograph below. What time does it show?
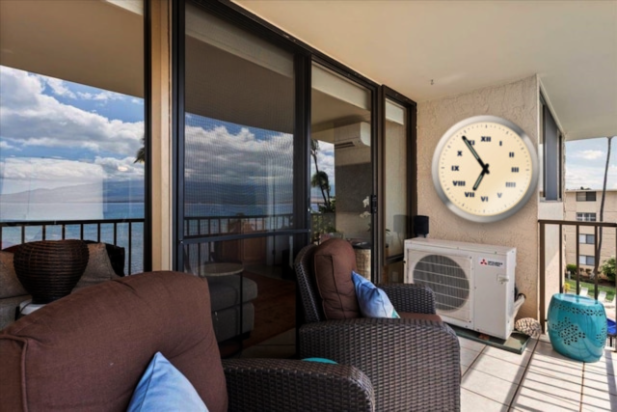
6:54
